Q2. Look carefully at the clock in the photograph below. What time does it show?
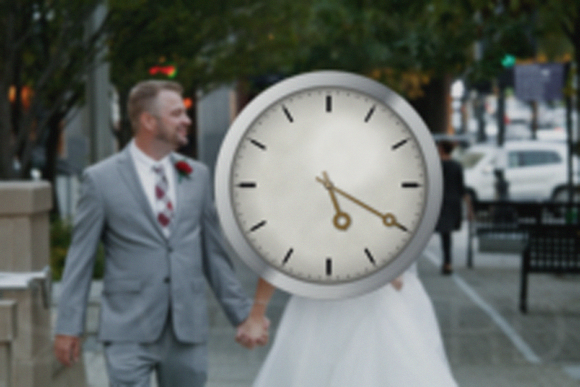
5:20
